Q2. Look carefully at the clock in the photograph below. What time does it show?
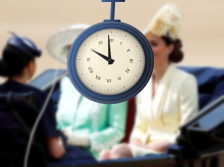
9:59
